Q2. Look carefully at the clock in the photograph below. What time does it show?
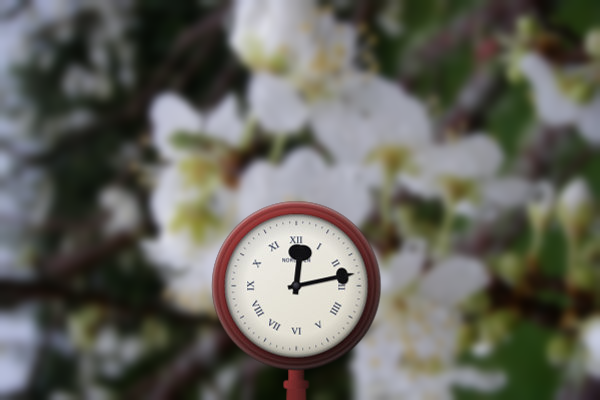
12:13
